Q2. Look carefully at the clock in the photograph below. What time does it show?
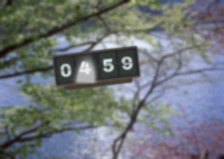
4:59
